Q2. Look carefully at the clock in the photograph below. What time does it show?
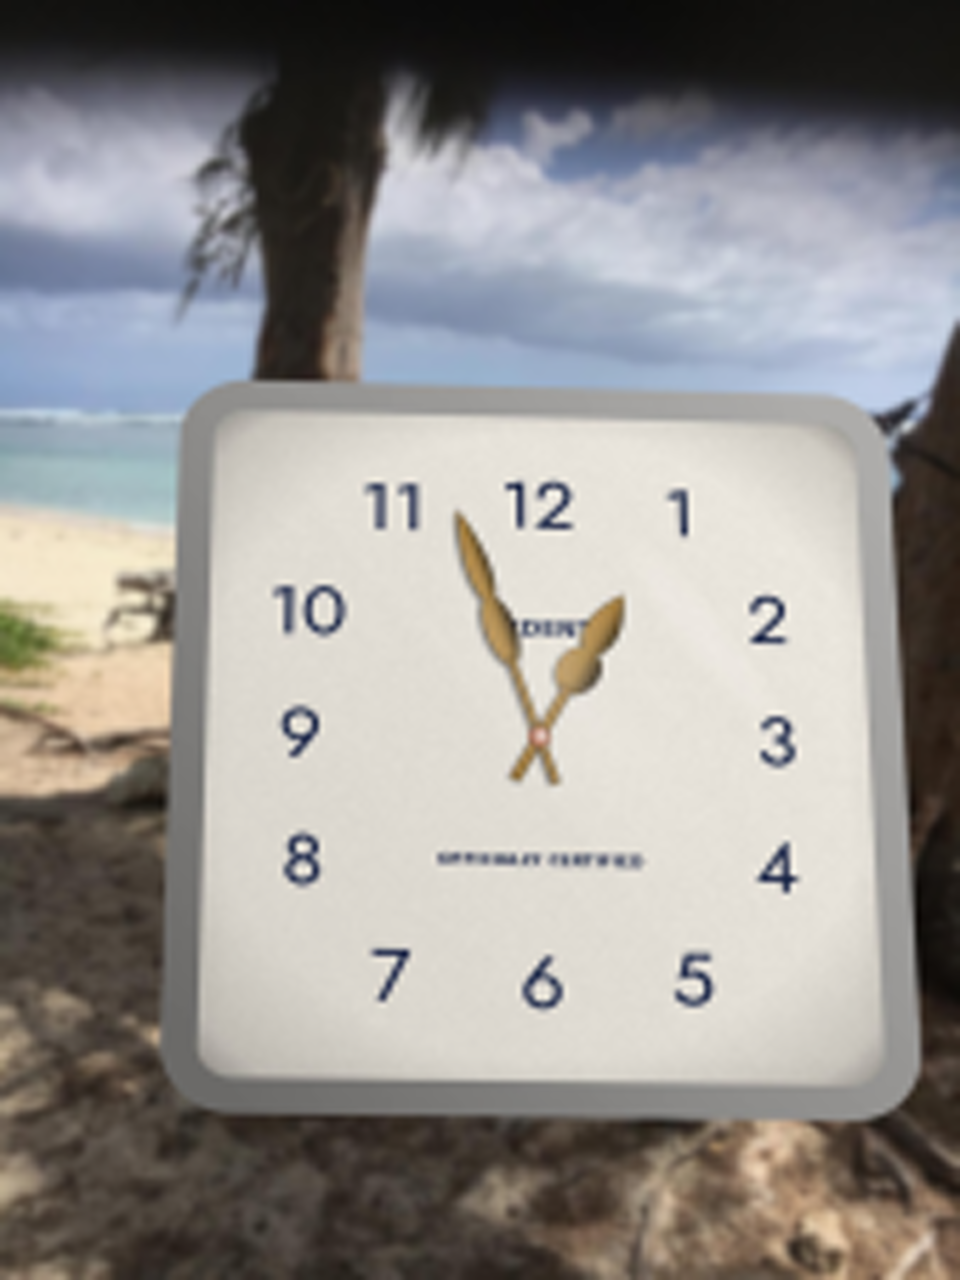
12:57
